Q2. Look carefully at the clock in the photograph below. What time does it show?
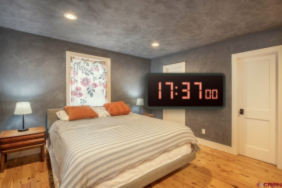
17:37:00
